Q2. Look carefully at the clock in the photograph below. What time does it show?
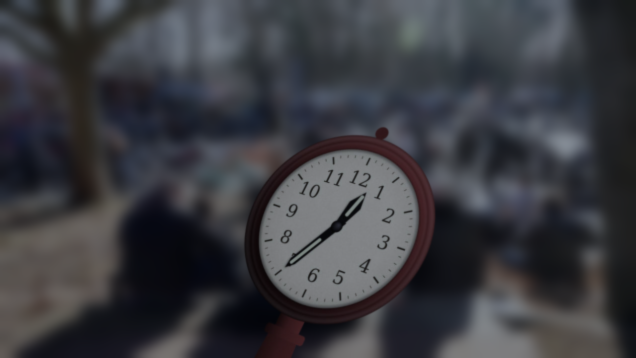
12:35
